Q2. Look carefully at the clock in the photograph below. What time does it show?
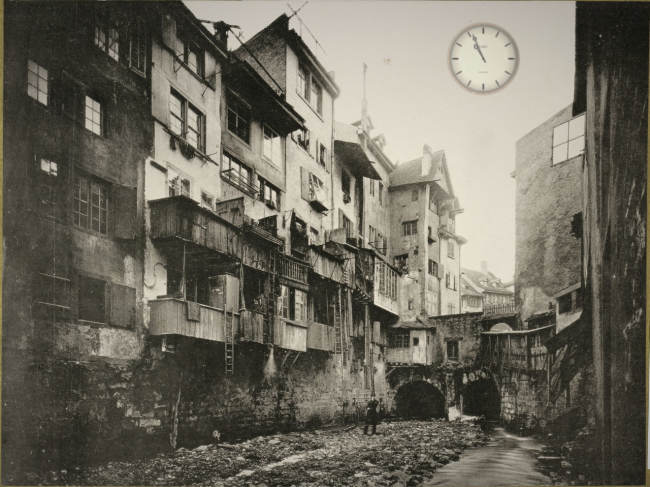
10:56
